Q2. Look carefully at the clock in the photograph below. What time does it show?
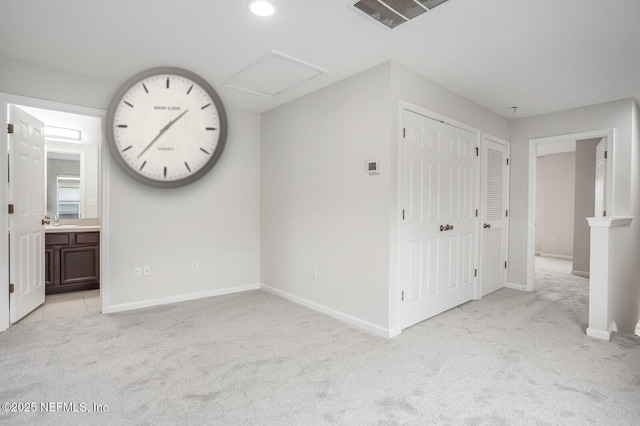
1:37
